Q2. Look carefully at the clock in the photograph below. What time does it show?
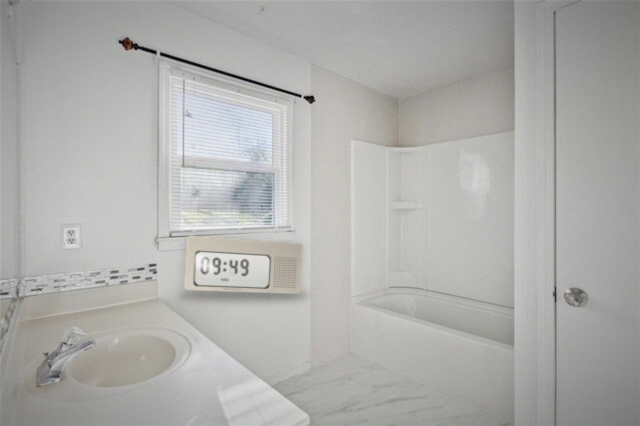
9:49
